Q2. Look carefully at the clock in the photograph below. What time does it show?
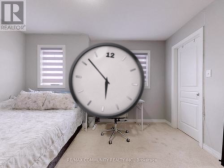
5:52
